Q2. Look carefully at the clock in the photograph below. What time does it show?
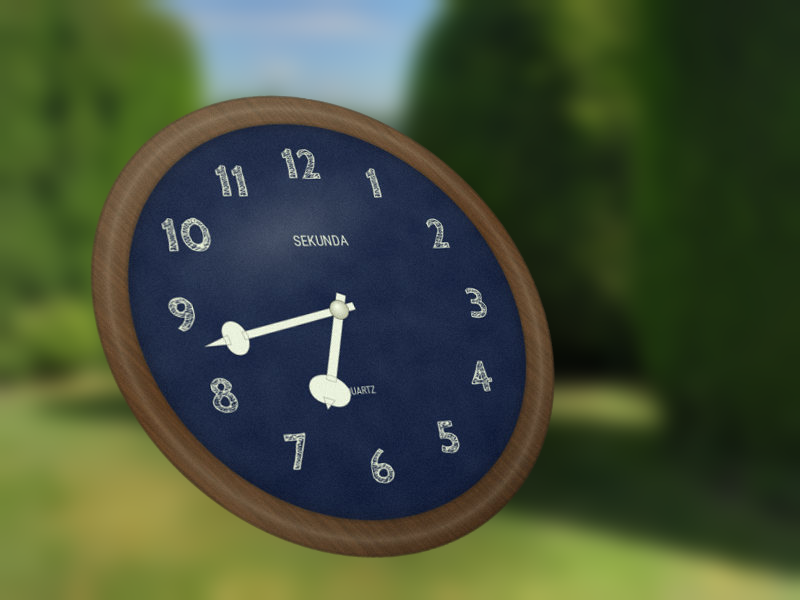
6:43
